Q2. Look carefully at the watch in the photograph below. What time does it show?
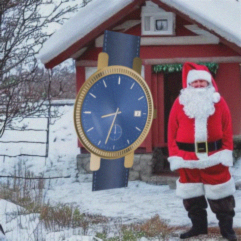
8:33
